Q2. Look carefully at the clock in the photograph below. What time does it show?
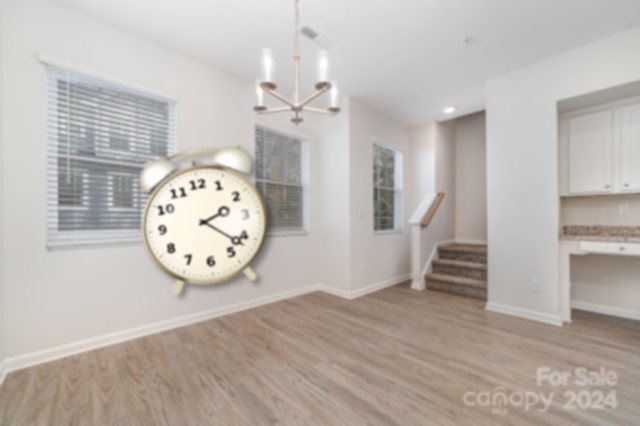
2:22
